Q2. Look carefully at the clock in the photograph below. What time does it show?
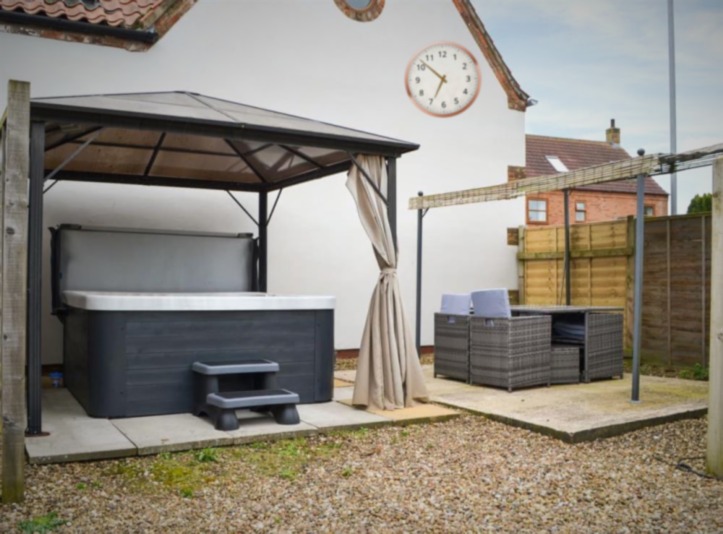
6:52
